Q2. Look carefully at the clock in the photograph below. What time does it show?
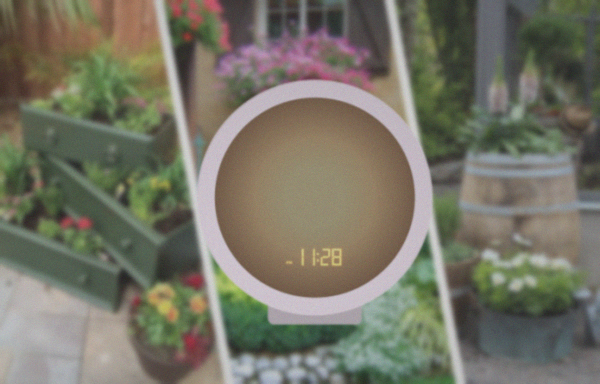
11:28
